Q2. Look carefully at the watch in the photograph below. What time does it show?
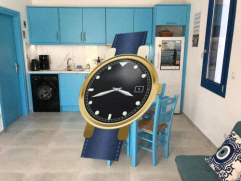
3:42
